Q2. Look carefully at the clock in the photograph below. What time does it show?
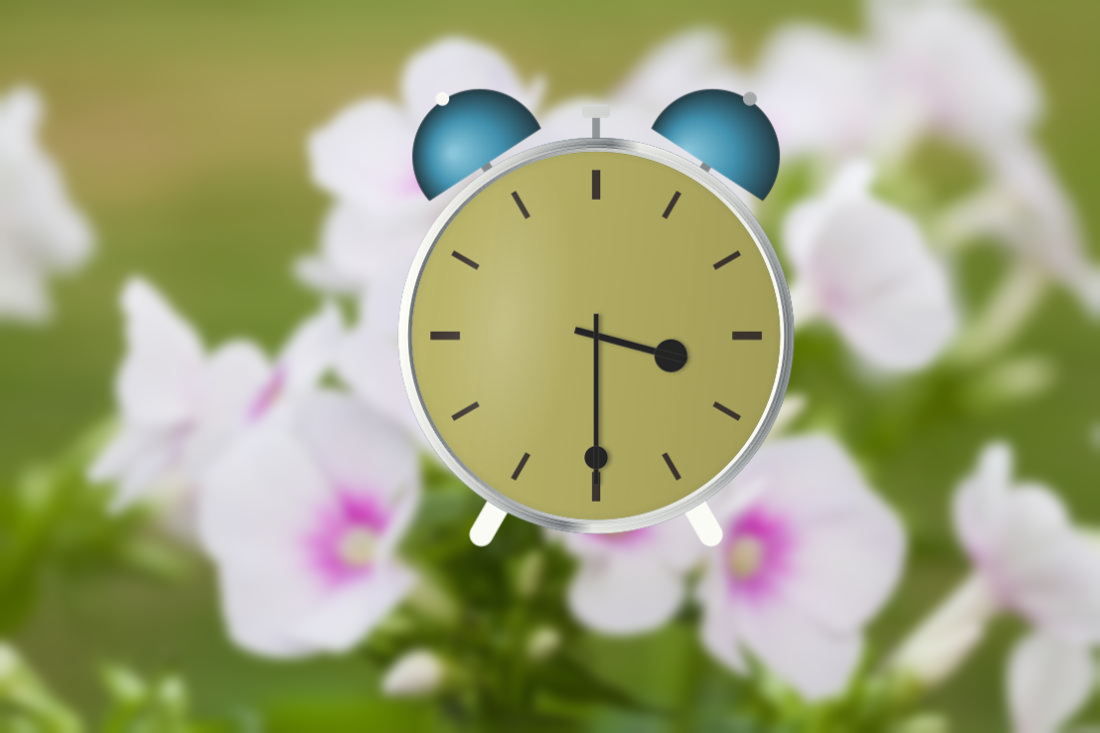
3:30
